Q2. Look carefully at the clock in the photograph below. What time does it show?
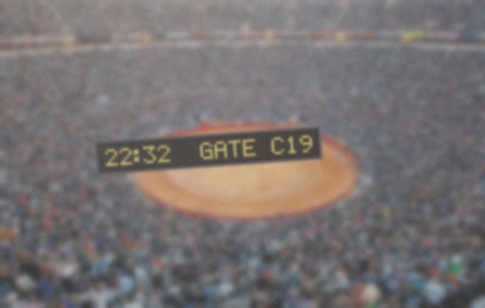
22:32
